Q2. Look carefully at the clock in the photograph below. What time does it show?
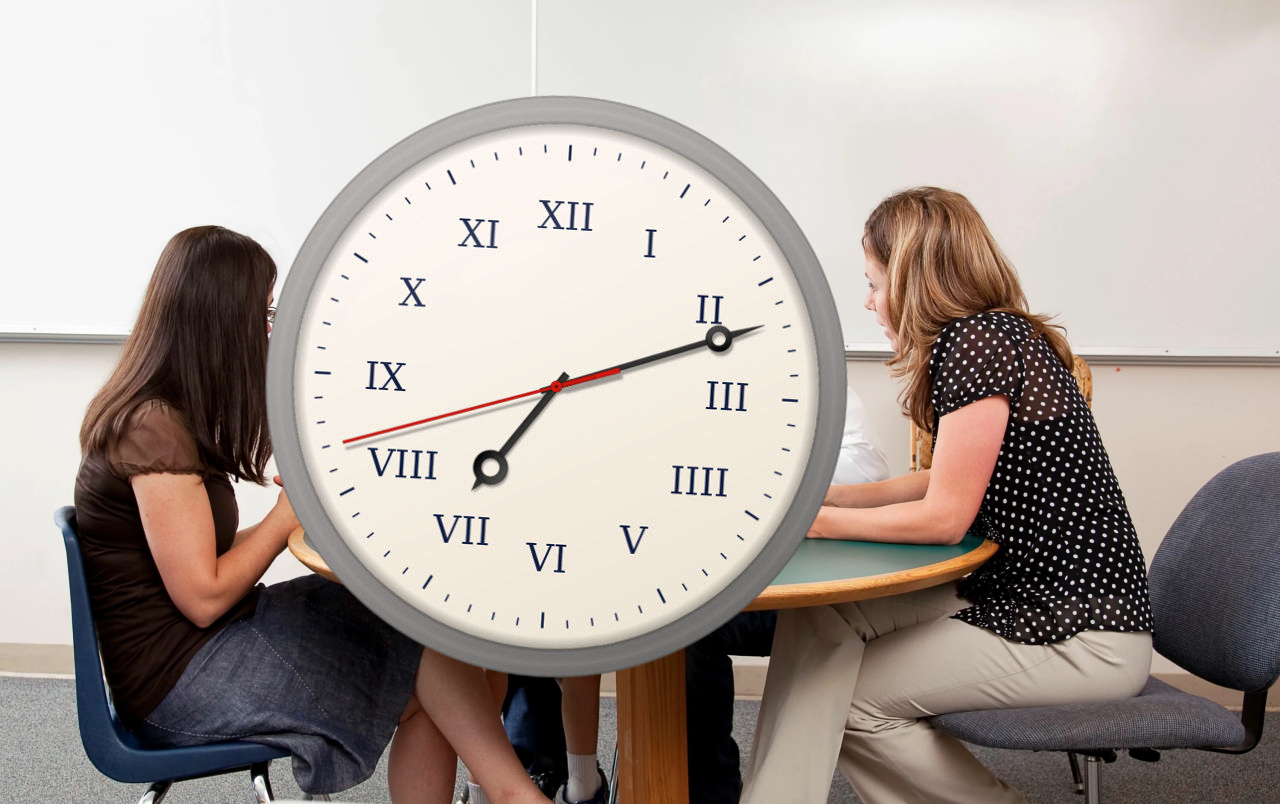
7:11:42
